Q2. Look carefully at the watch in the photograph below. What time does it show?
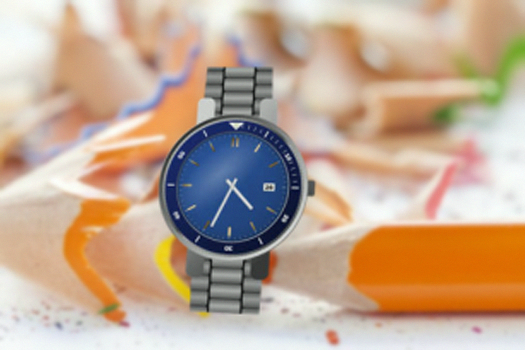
4:34
